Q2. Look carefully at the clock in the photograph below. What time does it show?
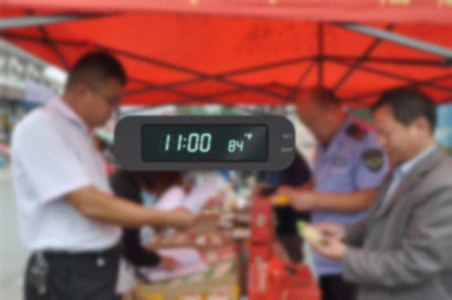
11:00
